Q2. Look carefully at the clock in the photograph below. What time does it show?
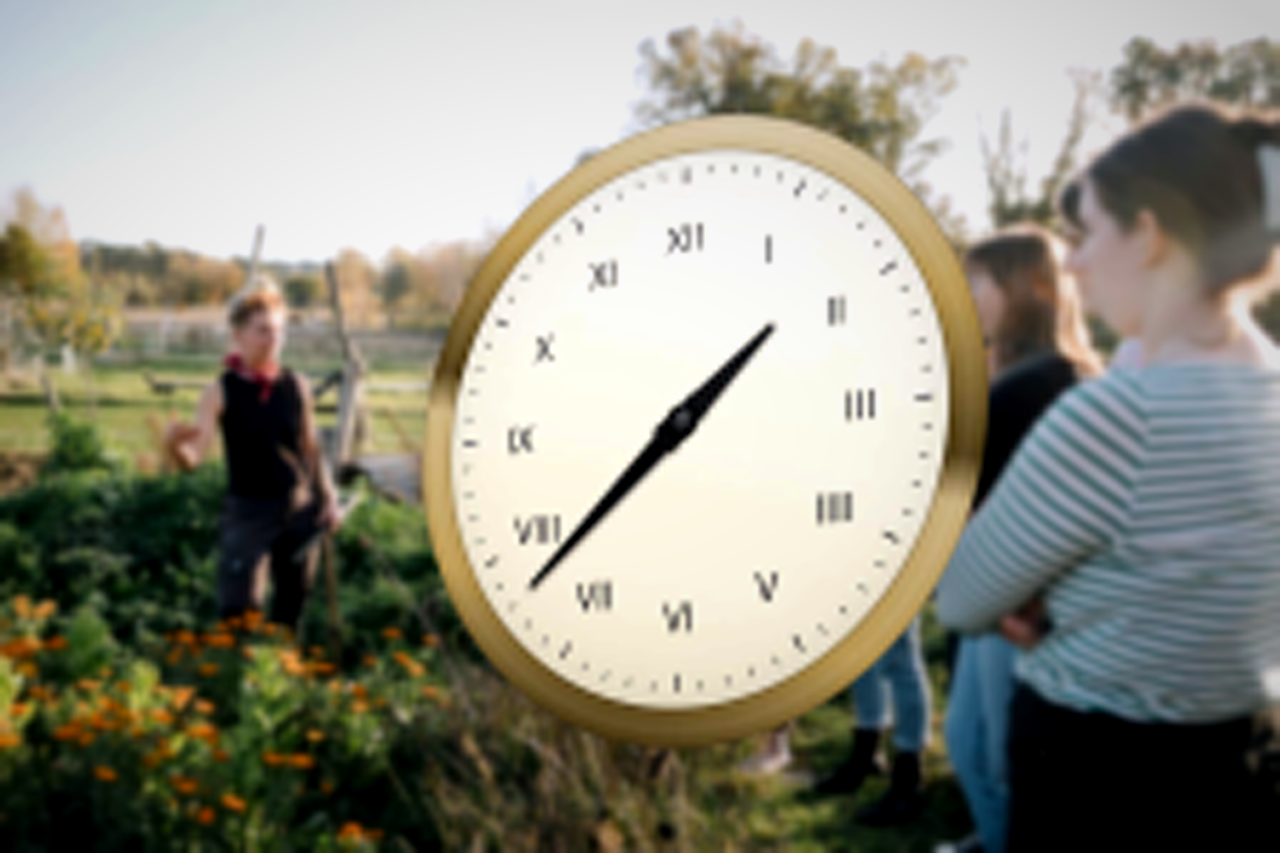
1:38
